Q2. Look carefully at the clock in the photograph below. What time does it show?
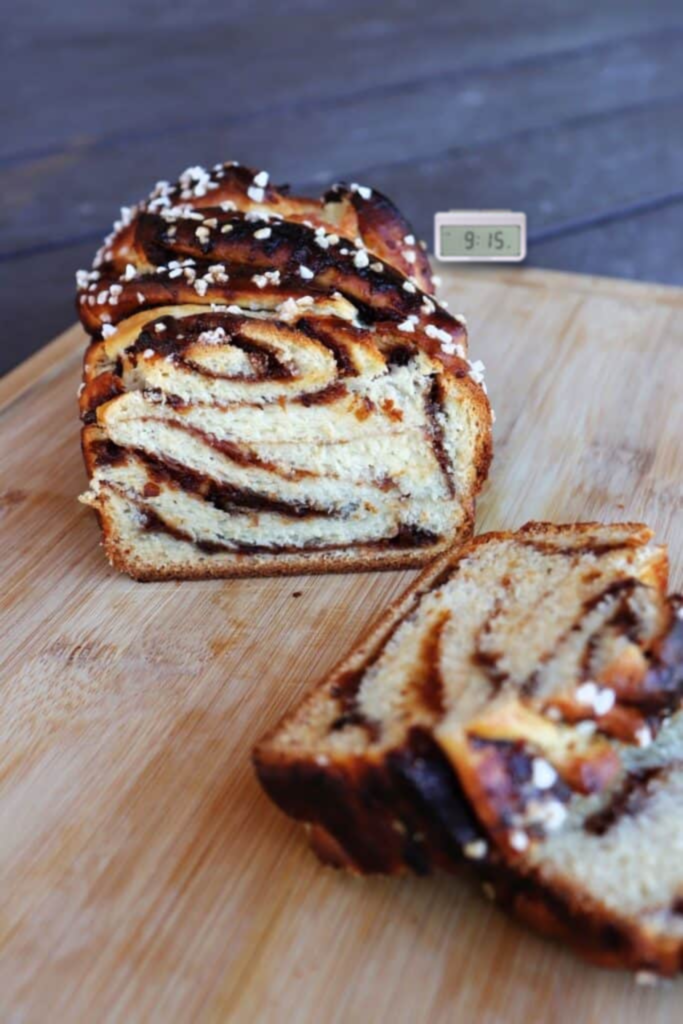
9:15
